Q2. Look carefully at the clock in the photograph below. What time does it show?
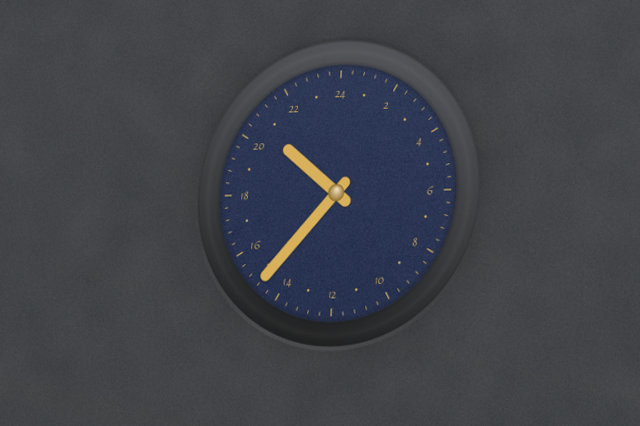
20:37
